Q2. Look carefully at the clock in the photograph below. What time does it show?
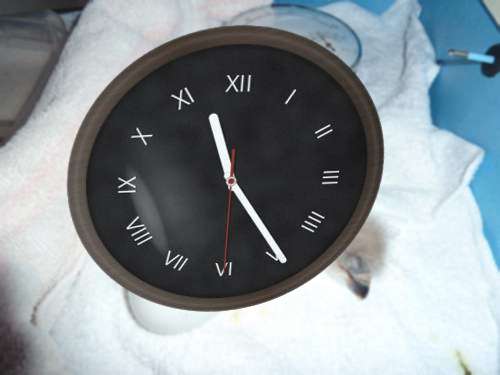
11:24:30
